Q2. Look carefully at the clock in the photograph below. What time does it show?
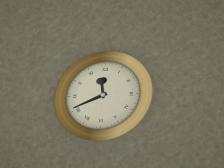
11:41
